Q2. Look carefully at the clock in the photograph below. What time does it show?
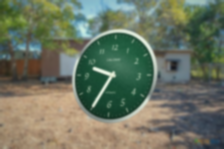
9:35
